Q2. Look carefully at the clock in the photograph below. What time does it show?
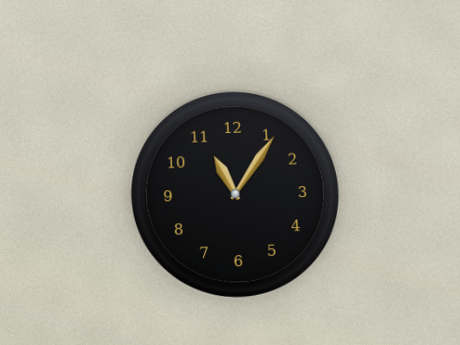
11:06
